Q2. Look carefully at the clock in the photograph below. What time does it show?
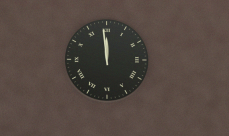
11:59
